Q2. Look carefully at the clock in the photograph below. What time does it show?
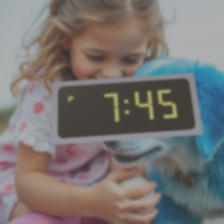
7:45
